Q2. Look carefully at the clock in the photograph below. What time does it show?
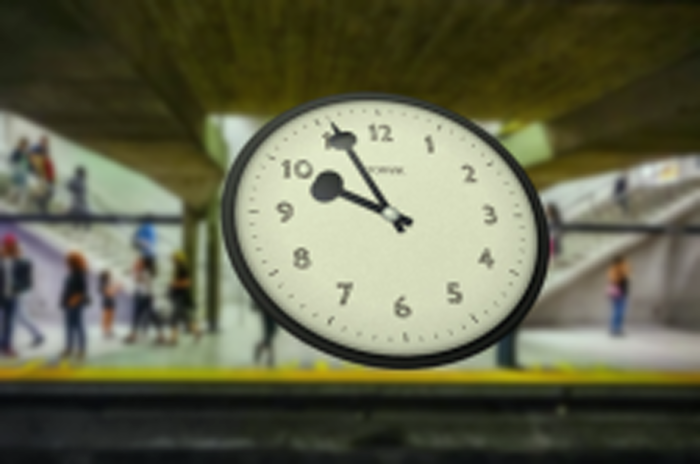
9:56
